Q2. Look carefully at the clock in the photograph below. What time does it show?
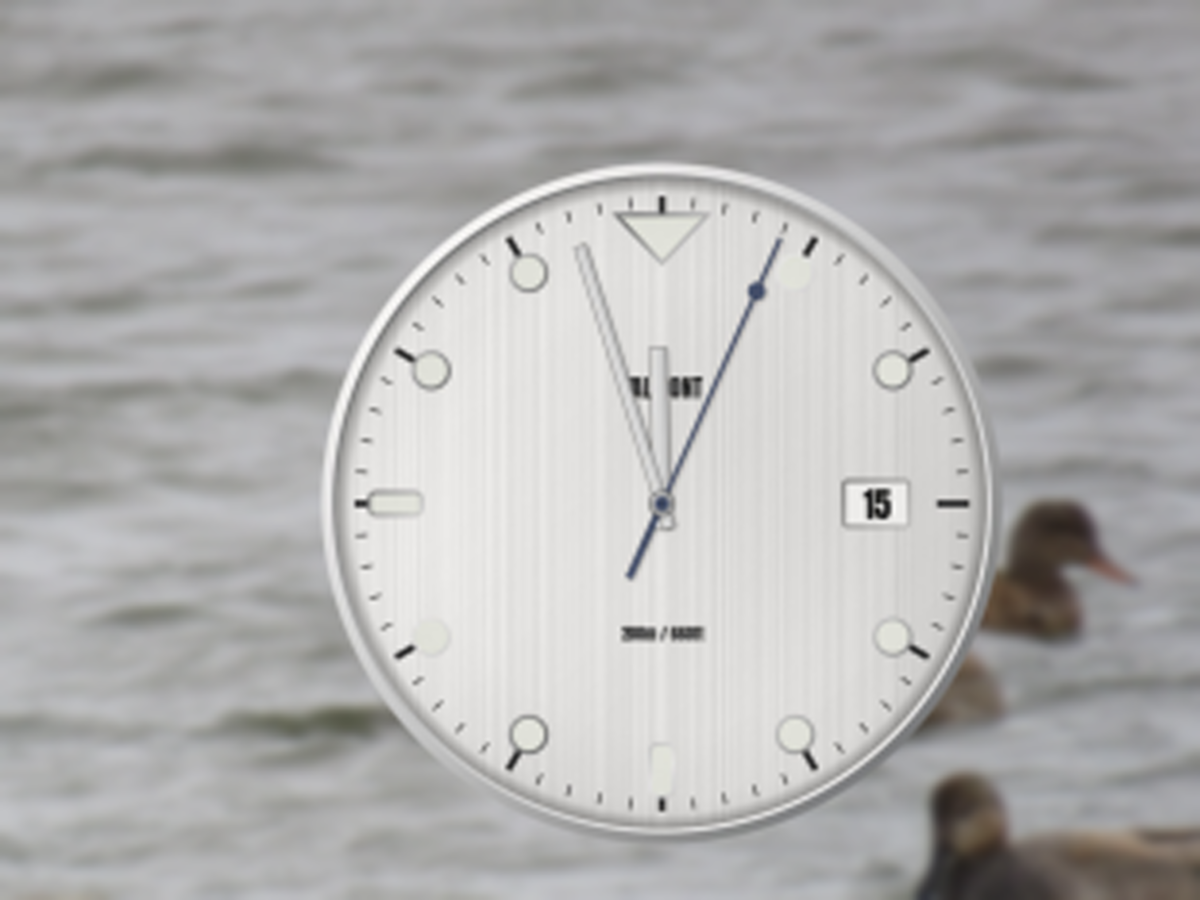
11:57:04
